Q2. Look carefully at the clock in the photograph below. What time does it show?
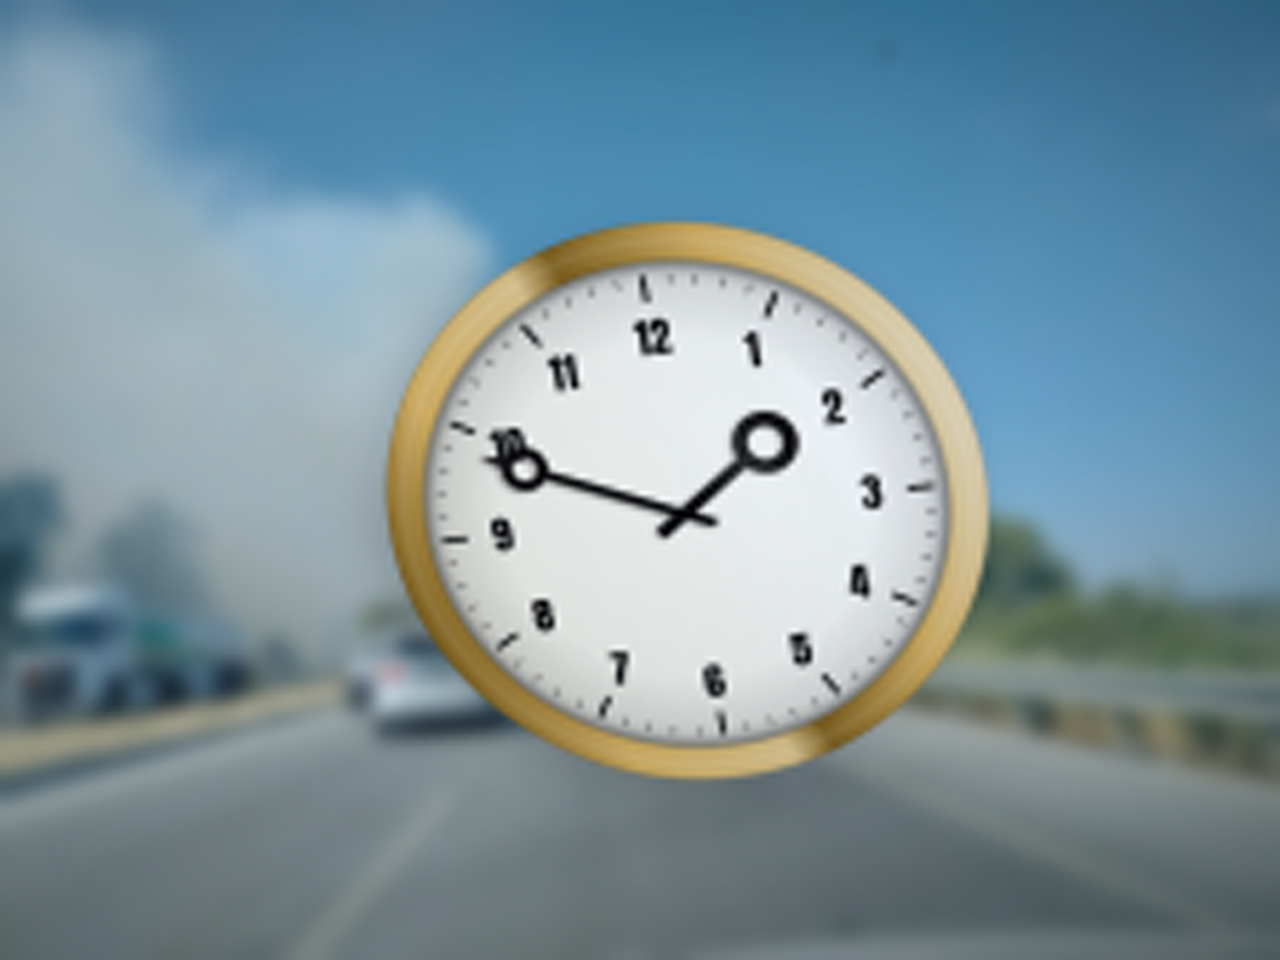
1:49
